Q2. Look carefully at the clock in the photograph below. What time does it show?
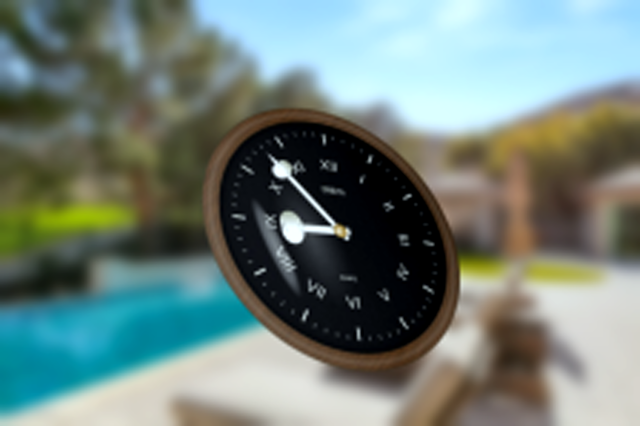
8:53
